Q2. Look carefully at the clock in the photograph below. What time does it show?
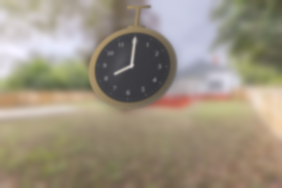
8:00
